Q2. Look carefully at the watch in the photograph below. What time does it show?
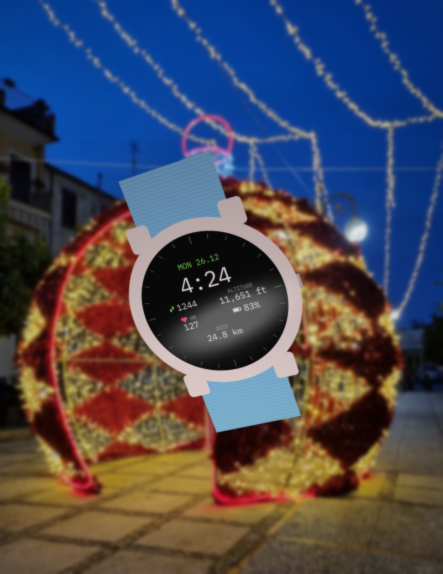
4:24
